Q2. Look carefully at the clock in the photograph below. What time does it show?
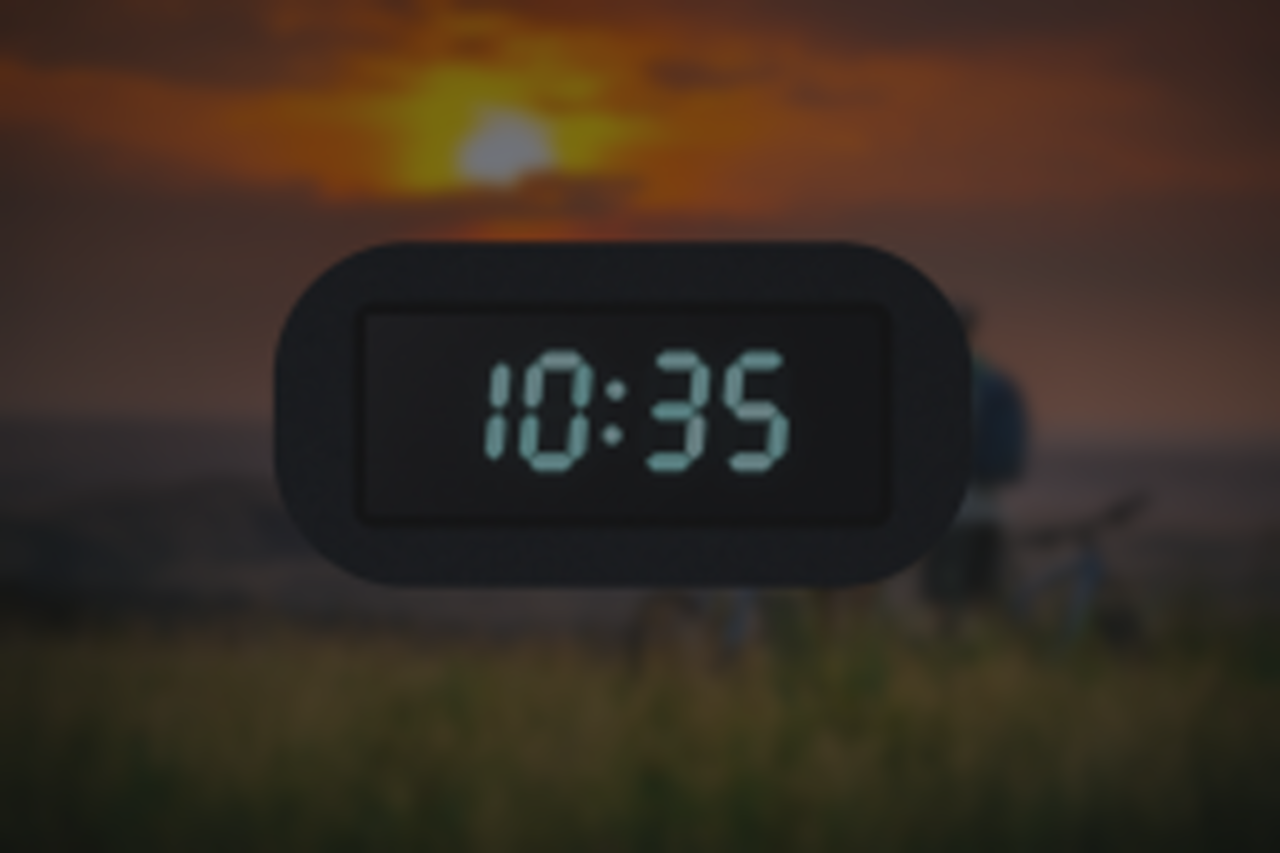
10:35
